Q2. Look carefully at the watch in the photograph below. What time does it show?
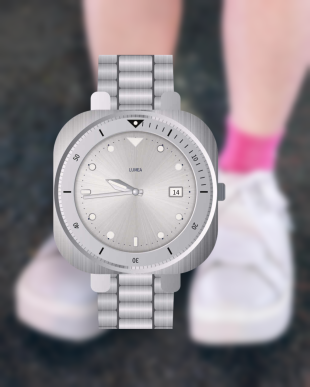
9:44
